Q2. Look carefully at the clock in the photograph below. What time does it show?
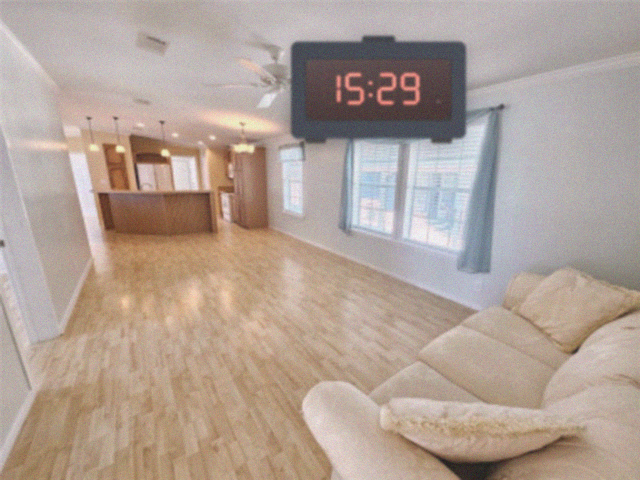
15:29
